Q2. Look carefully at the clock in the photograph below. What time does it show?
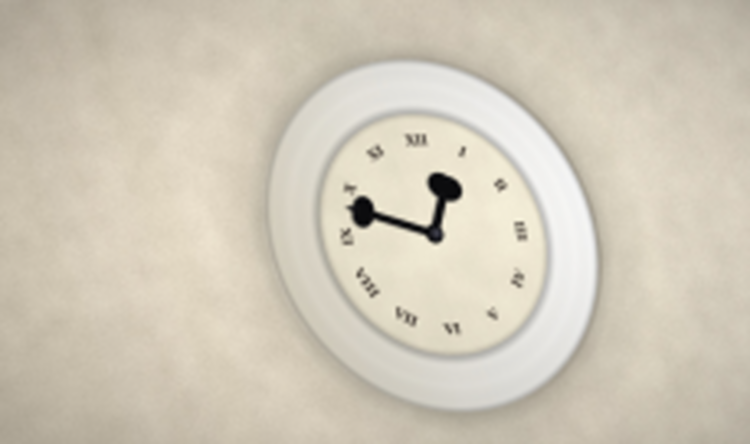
12:48
